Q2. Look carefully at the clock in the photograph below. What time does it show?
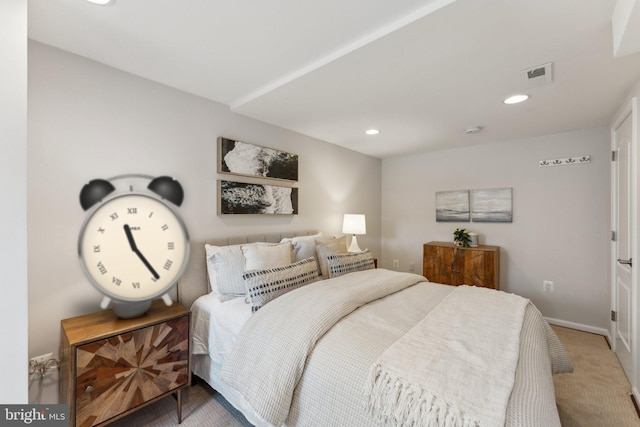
11:24
